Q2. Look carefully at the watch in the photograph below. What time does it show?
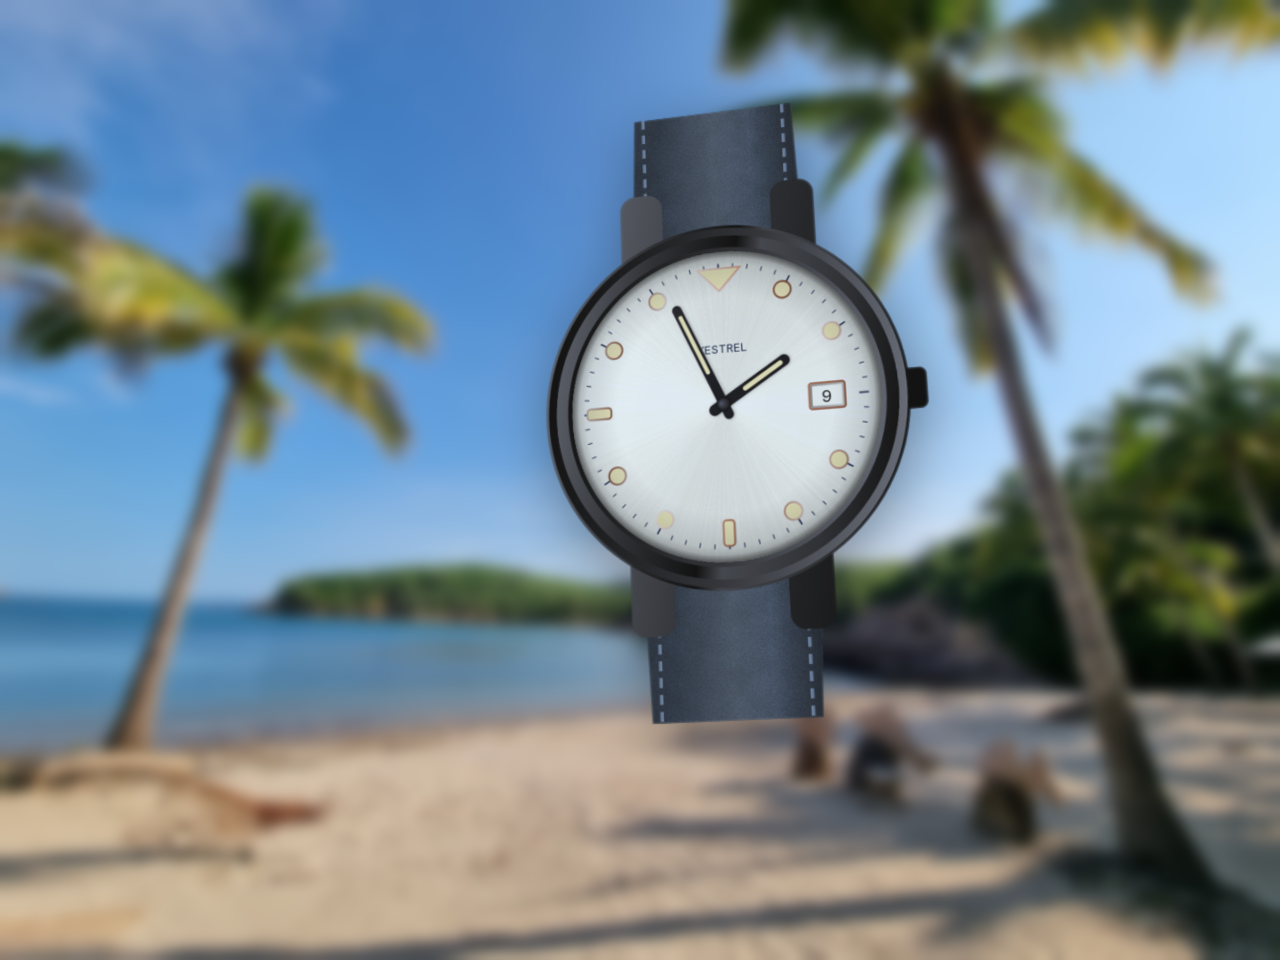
1:56
